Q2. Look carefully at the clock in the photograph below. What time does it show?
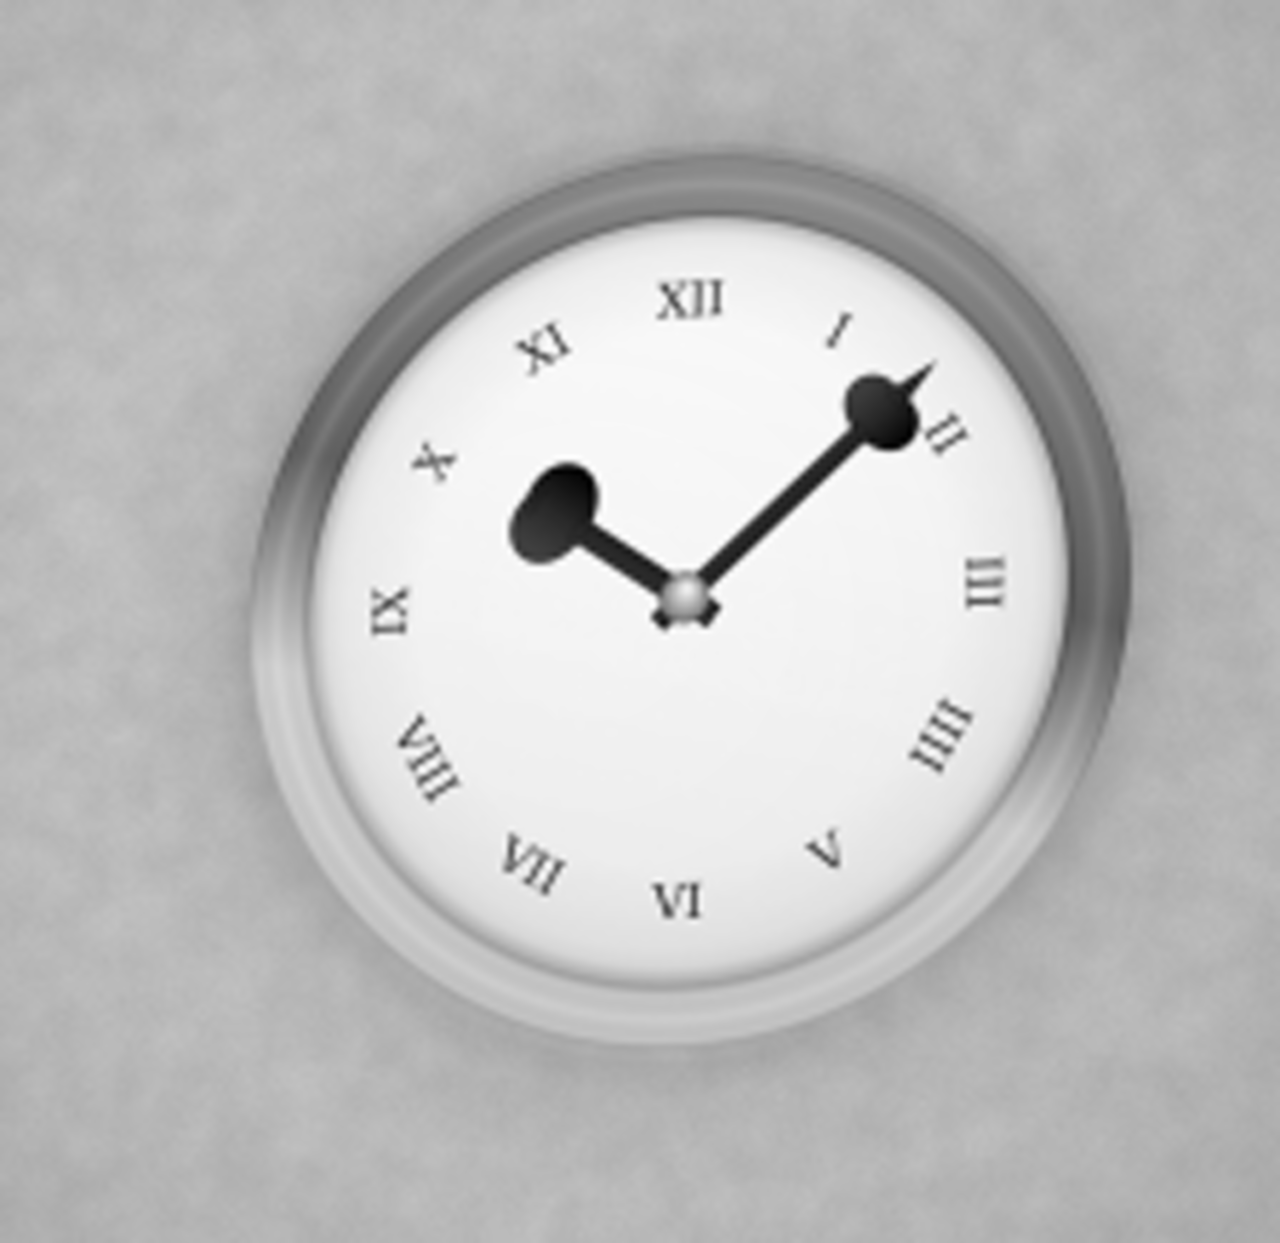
10:08
